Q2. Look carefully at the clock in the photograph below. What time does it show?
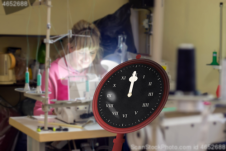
12:00
